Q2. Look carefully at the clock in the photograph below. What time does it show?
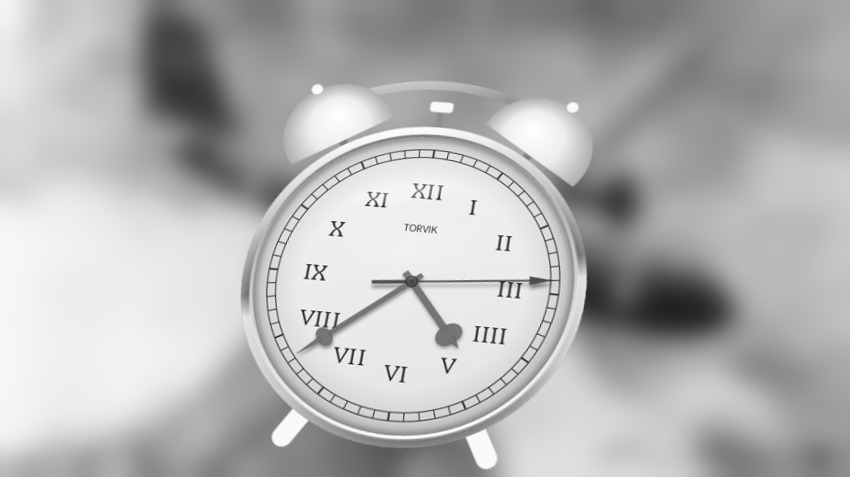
4:38:14
